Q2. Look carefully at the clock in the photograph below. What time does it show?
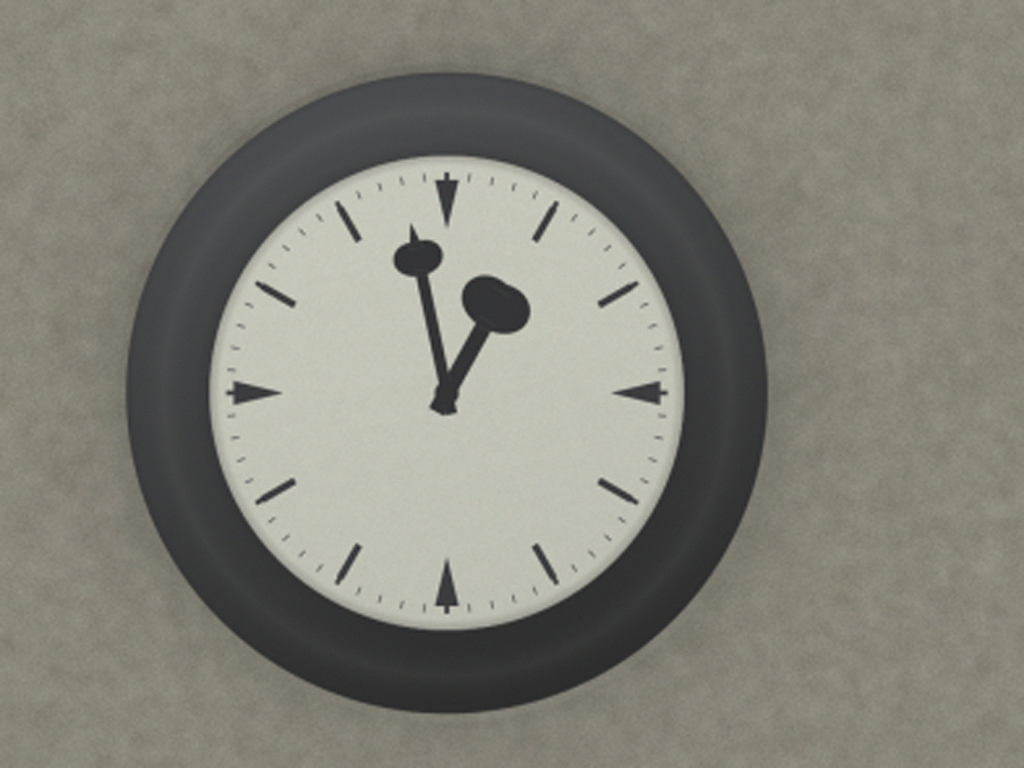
12:58
